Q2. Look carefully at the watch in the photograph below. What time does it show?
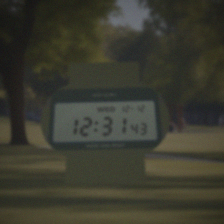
12:31:43
